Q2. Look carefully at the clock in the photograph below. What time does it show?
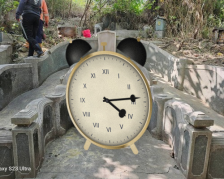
4:14
